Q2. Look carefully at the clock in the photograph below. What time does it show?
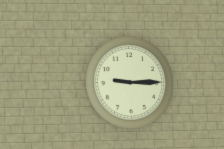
9:15
